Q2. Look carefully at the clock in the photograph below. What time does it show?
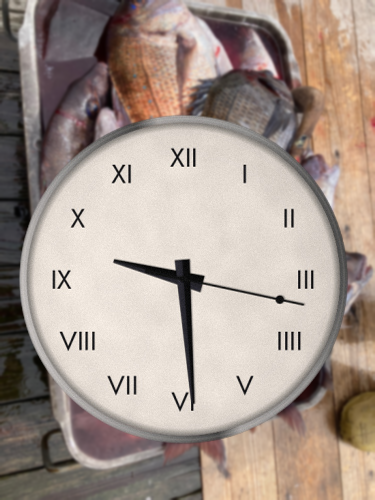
9:29:17
